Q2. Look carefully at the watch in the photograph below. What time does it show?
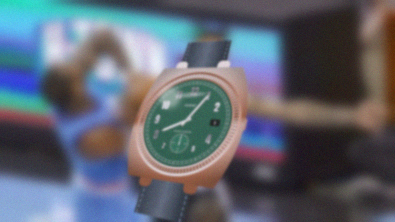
8:05
